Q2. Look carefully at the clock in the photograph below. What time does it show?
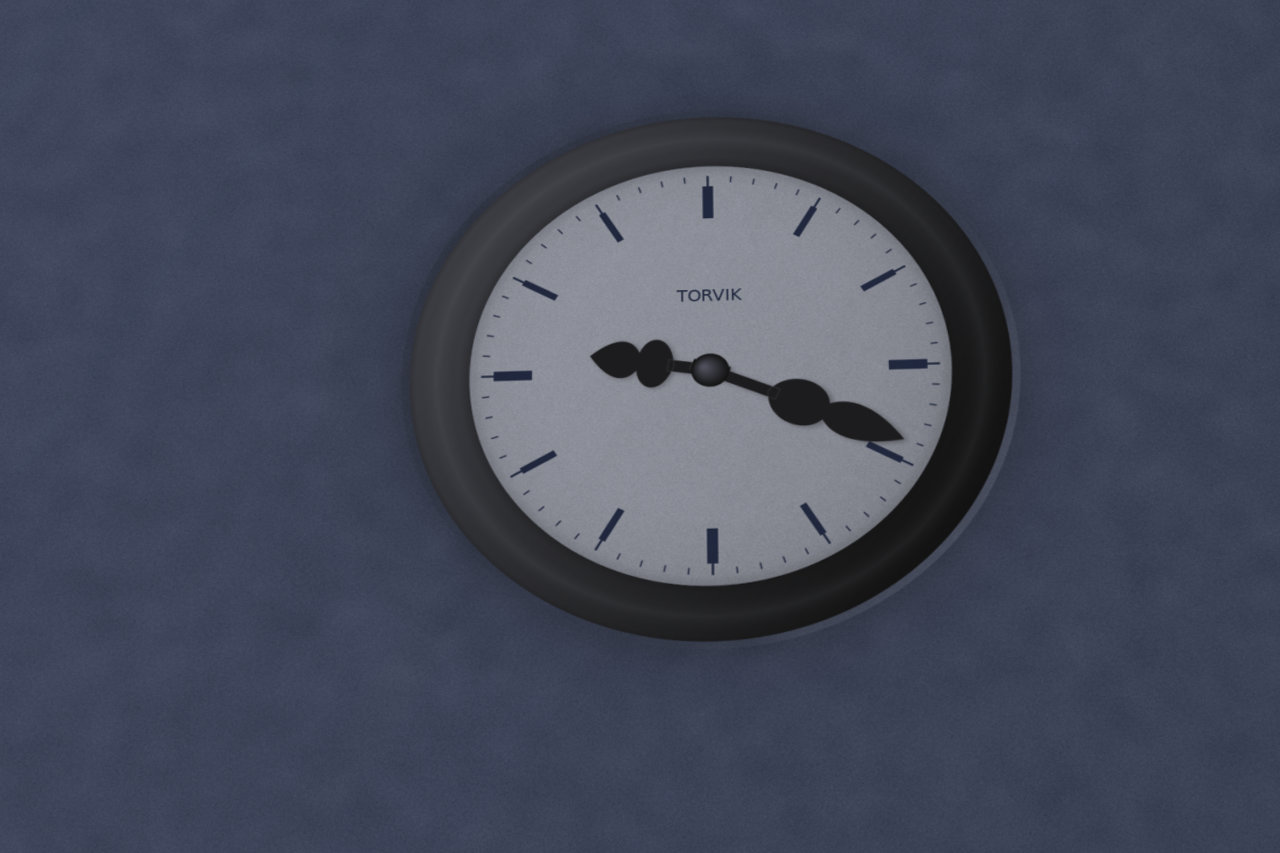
9:19
